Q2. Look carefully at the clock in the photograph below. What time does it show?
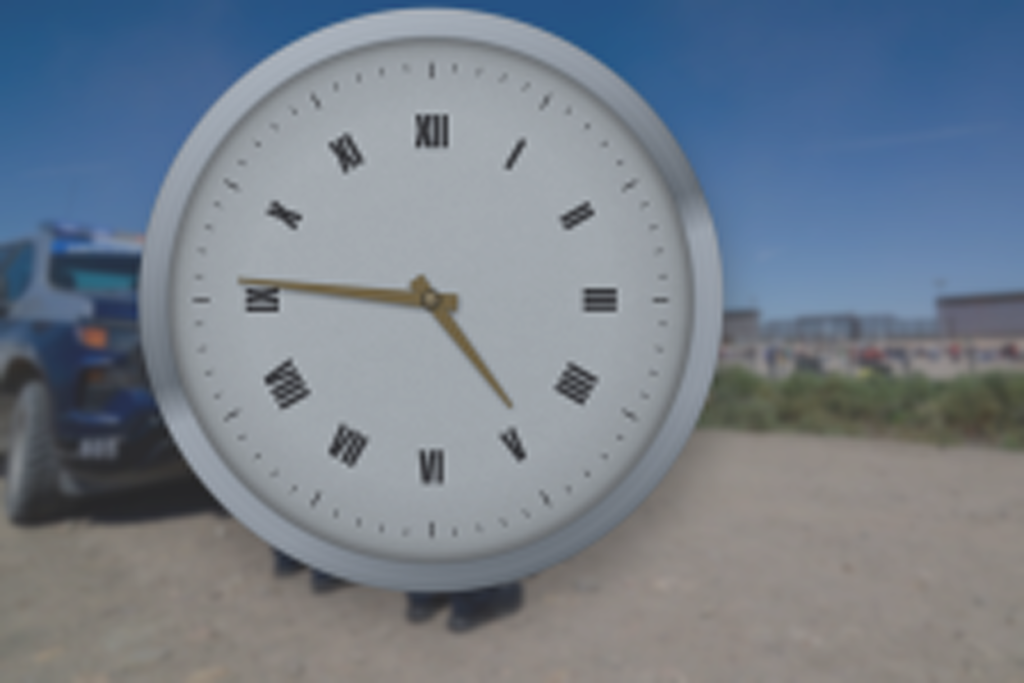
4:46
